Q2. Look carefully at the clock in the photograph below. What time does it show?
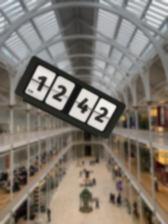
12:42
